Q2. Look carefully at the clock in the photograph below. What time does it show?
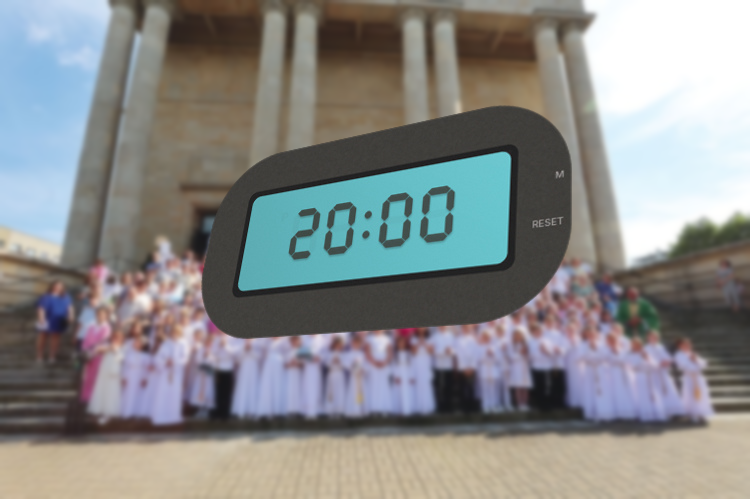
20:00
